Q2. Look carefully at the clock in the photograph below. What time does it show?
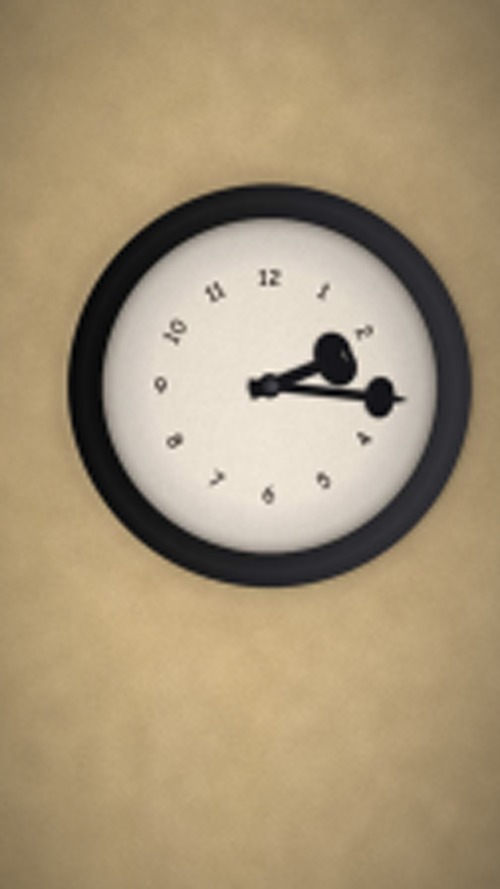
2:16
